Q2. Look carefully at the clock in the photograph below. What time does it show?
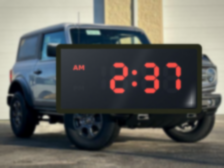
2:37
